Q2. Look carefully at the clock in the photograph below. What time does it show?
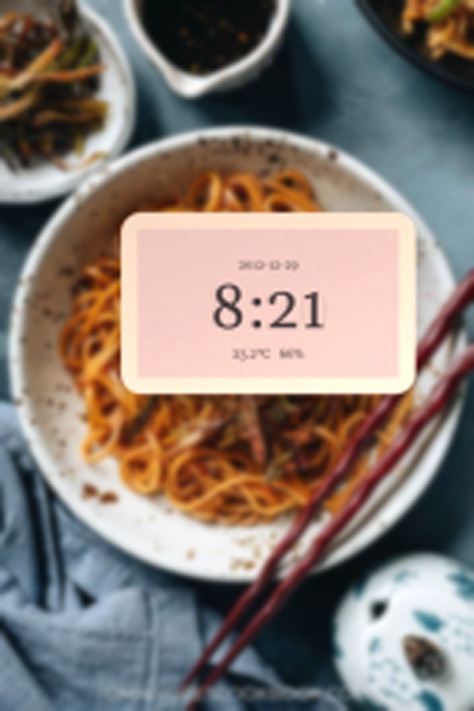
8:21
